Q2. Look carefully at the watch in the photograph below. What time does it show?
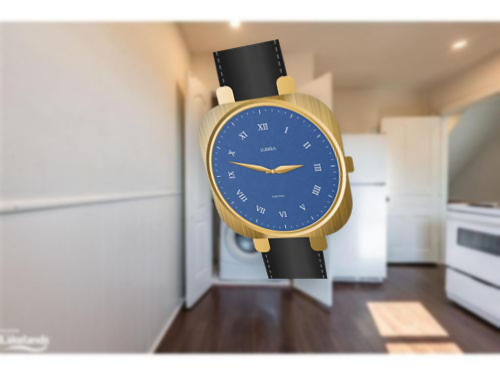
2:48
